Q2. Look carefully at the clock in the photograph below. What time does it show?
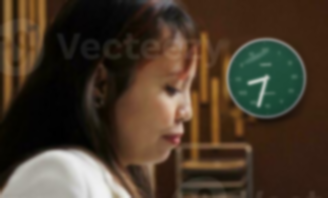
8:33
